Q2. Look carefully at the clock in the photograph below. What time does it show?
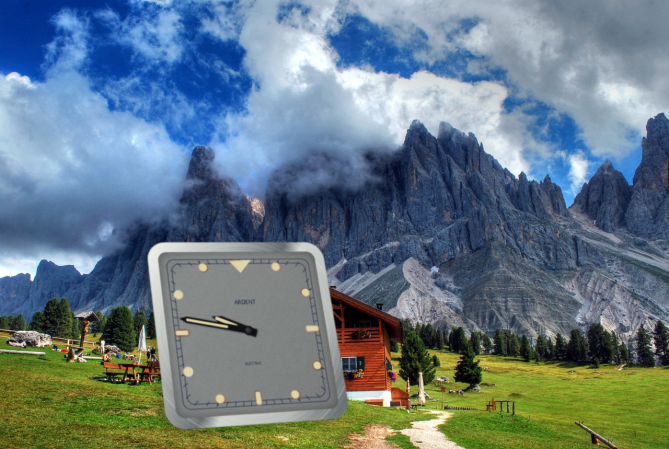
9:47
